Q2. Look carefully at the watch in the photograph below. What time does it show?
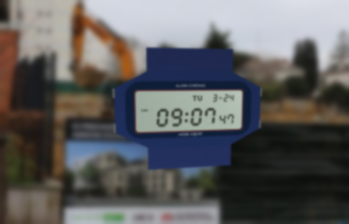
9:07:47
